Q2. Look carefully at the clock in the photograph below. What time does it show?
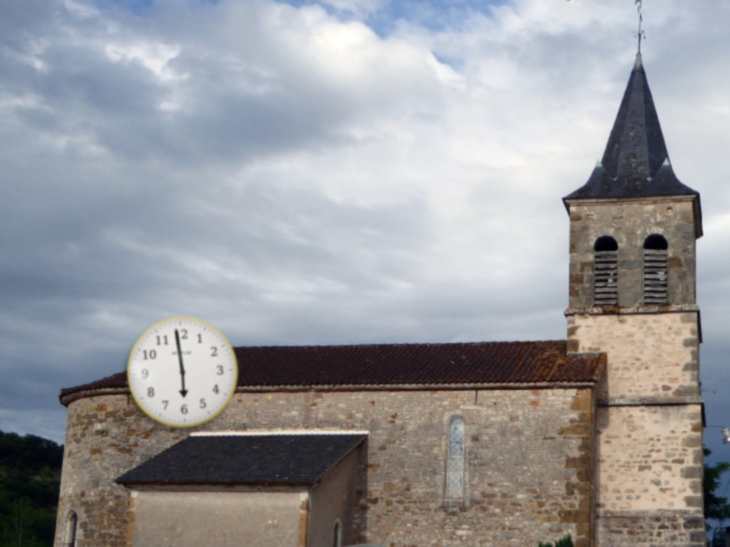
5:59
